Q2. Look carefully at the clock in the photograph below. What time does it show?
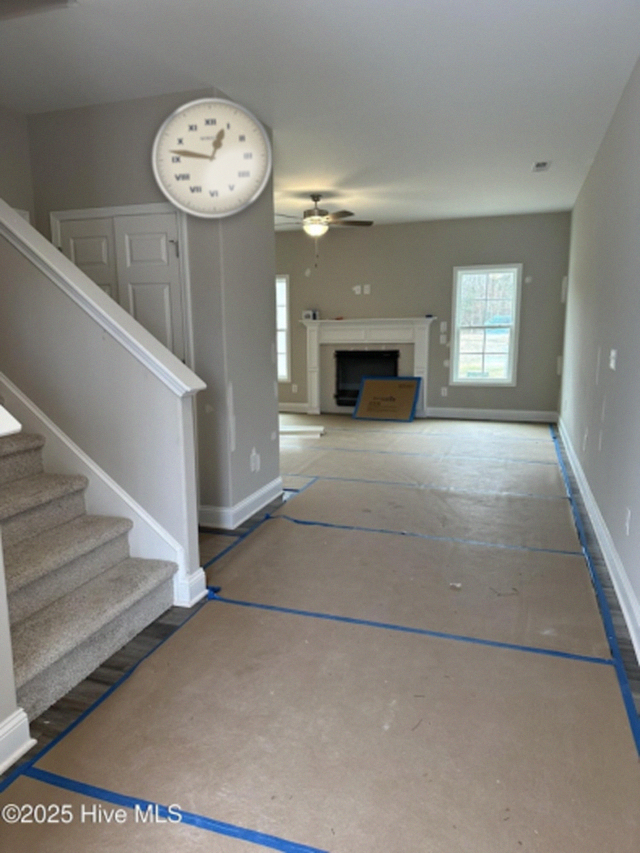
12:47
